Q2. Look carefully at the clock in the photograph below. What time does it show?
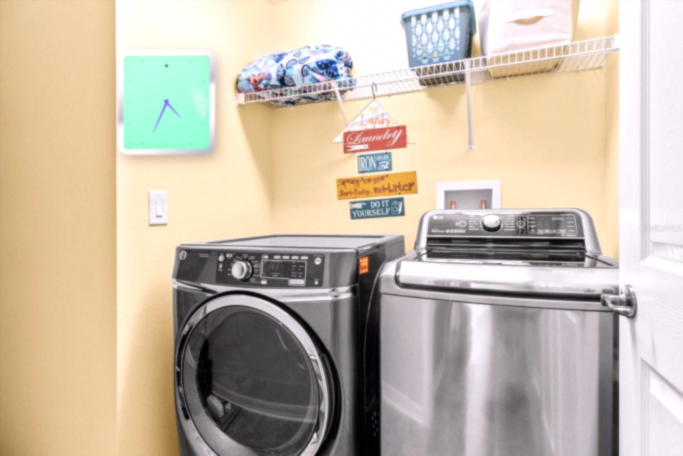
4:34
